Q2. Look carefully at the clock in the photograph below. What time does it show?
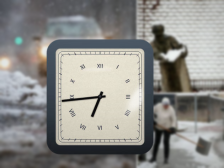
6:44
